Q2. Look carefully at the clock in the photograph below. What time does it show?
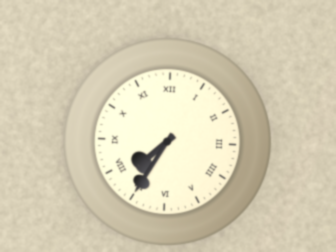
7:35
